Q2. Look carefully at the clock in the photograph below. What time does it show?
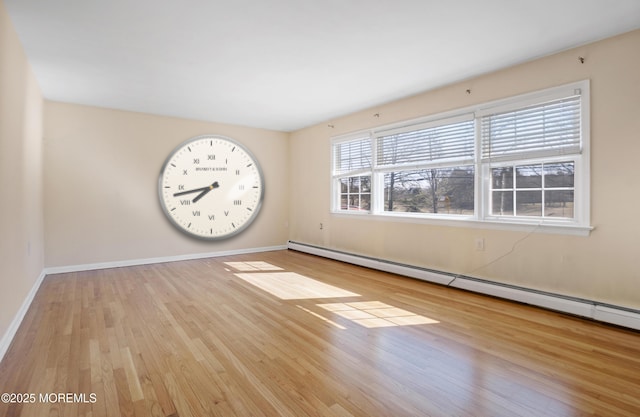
7:43
